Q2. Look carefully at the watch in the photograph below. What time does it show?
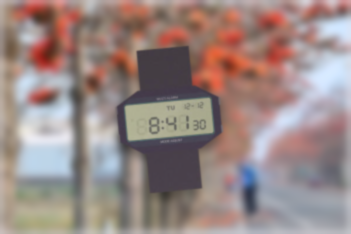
8:41:30
